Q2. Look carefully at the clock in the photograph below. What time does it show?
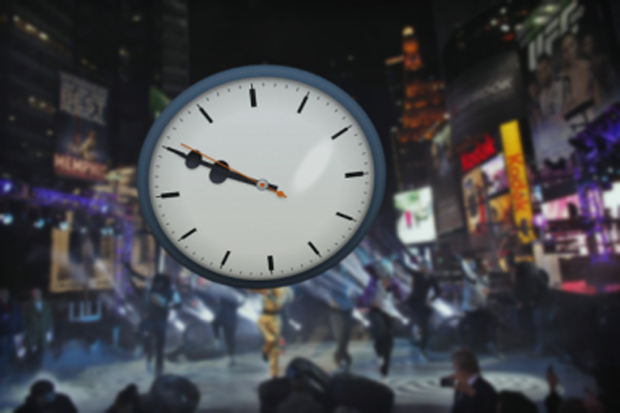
9:49:51
